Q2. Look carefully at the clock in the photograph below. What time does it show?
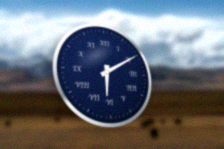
6:10
